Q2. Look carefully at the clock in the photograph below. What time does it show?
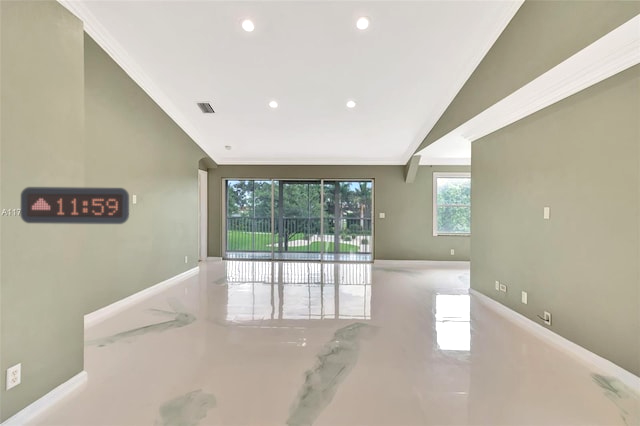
11:59
